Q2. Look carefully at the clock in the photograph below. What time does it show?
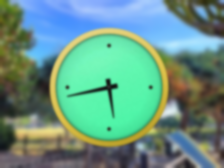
5:43
